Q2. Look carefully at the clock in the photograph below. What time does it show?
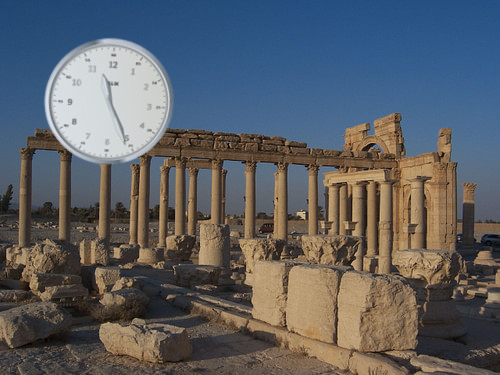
11:26
